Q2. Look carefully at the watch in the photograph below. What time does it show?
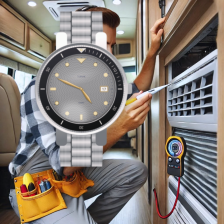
4:49
